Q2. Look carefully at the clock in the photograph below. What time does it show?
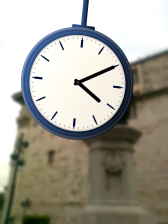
4:10
